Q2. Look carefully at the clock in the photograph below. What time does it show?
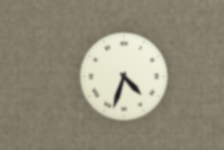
4:33
